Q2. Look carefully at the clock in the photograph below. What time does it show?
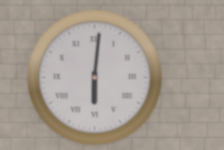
6:01
